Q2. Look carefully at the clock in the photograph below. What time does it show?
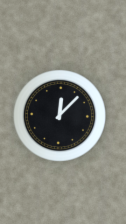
12:07
